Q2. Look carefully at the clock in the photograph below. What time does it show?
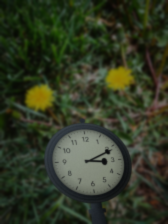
3:11
